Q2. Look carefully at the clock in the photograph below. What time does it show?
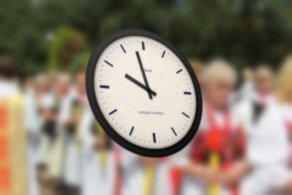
9:58
